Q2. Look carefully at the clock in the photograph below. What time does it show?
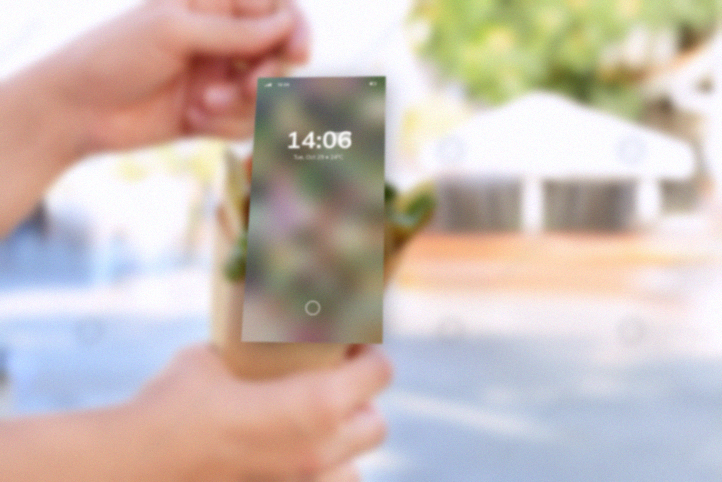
14:06
